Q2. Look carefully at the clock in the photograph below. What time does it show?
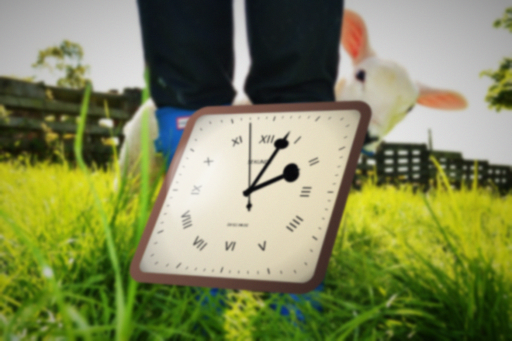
2:02:57
